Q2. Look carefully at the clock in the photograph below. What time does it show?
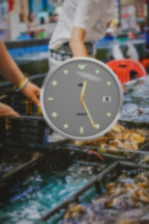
12:26
